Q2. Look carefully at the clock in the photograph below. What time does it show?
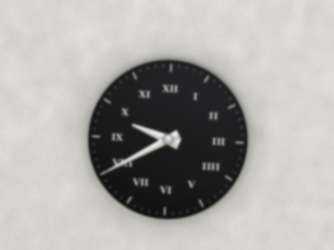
9:40
